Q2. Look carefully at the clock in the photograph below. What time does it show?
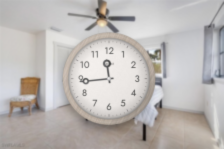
11:44
